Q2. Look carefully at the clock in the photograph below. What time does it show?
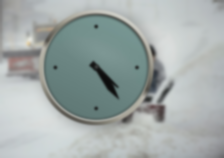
4:24
